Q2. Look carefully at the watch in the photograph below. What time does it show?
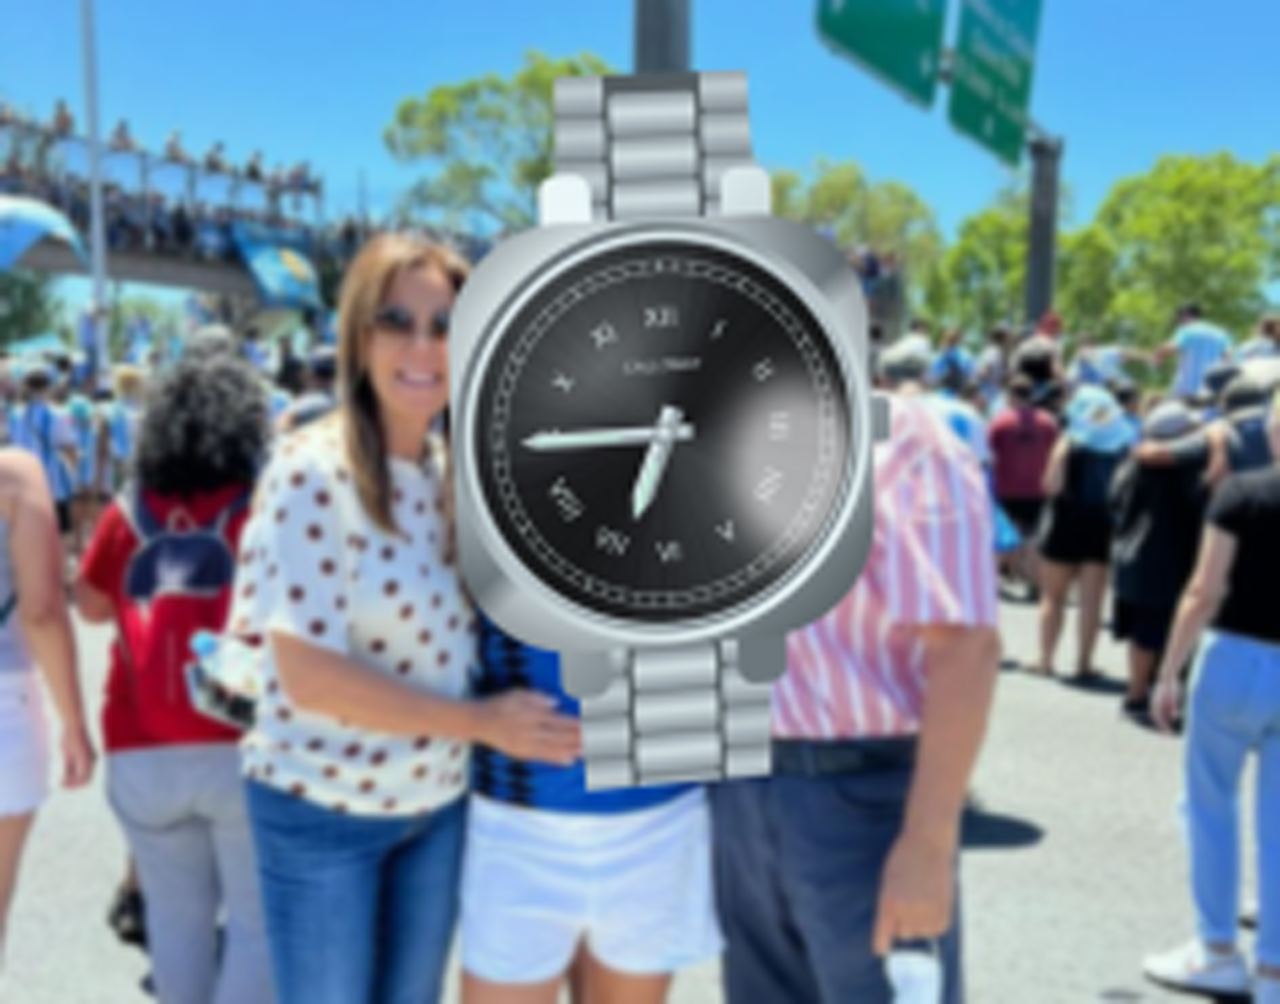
6:45
